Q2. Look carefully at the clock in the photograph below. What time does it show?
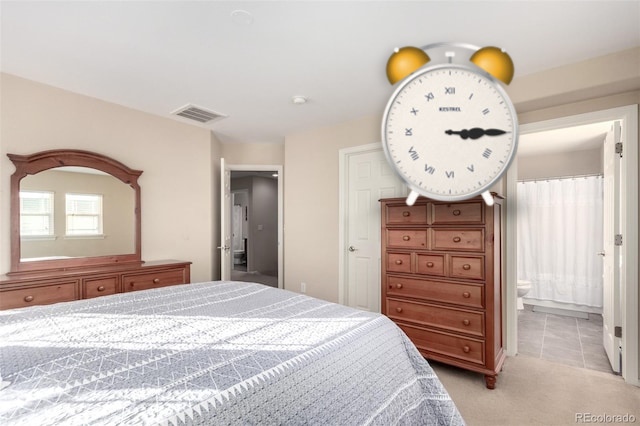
3:15
